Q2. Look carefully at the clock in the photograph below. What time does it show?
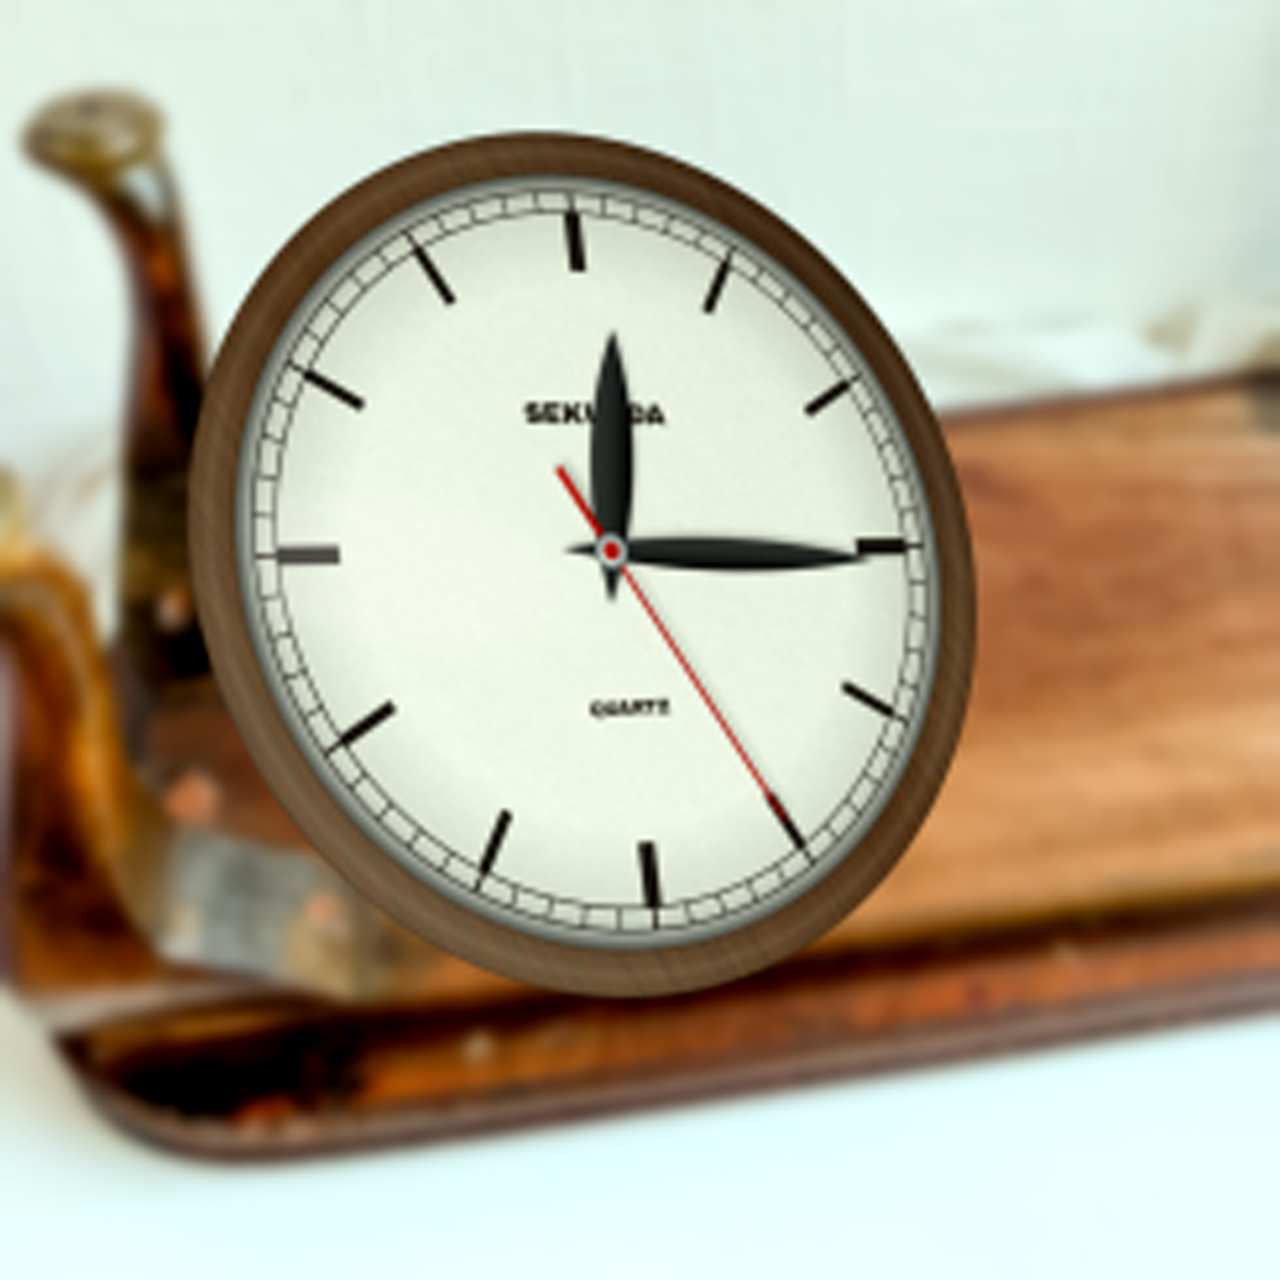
12:15:25
